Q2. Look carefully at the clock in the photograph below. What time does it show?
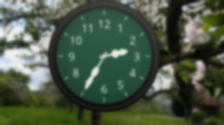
2:35
